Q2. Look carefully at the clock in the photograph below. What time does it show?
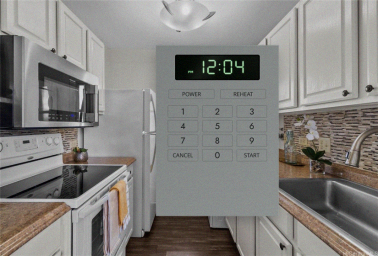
12:04
